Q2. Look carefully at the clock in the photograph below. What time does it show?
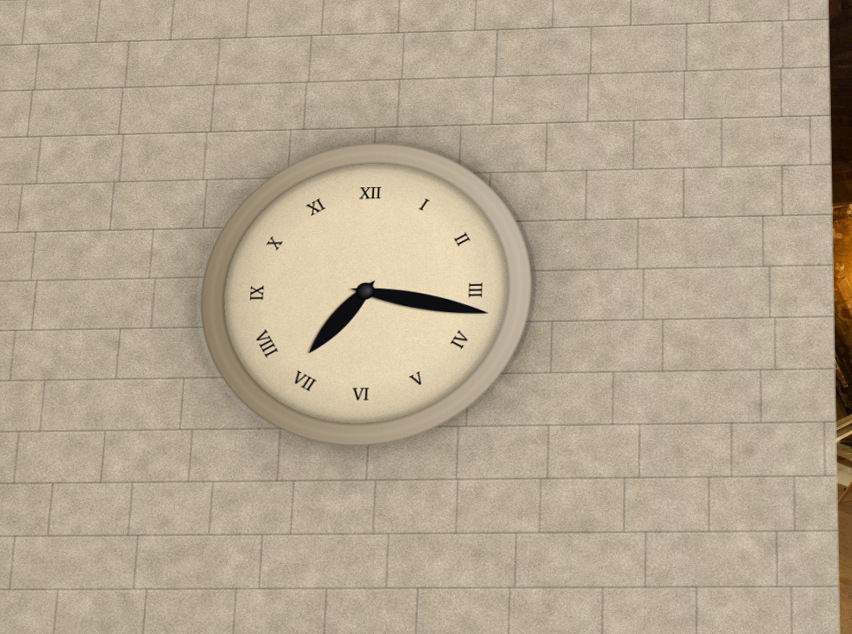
7:17
